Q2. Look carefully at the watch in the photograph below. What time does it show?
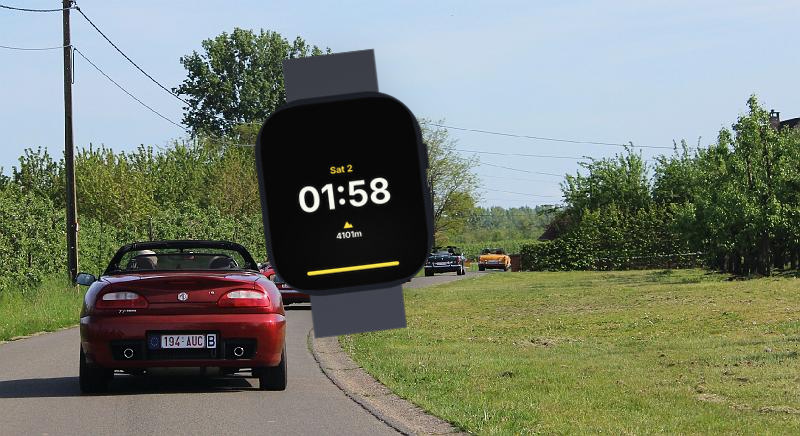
1:58
